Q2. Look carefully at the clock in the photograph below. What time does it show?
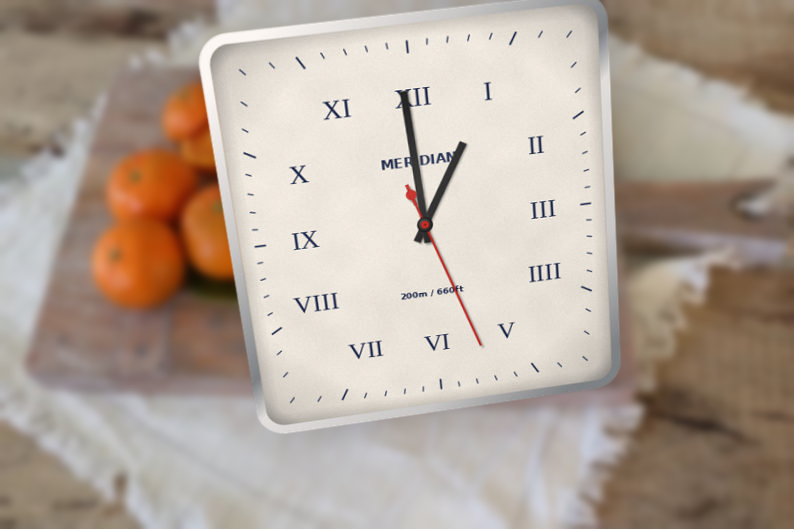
12:59:27
